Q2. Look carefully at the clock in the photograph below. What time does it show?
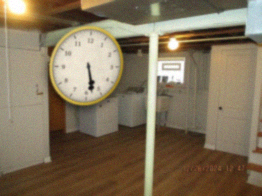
5:28
